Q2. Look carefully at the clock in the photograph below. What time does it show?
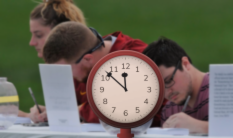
11:52
